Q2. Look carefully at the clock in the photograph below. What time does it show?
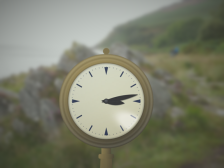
3:13
